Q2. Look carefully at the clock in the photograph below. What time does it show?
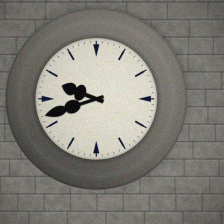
9:42
